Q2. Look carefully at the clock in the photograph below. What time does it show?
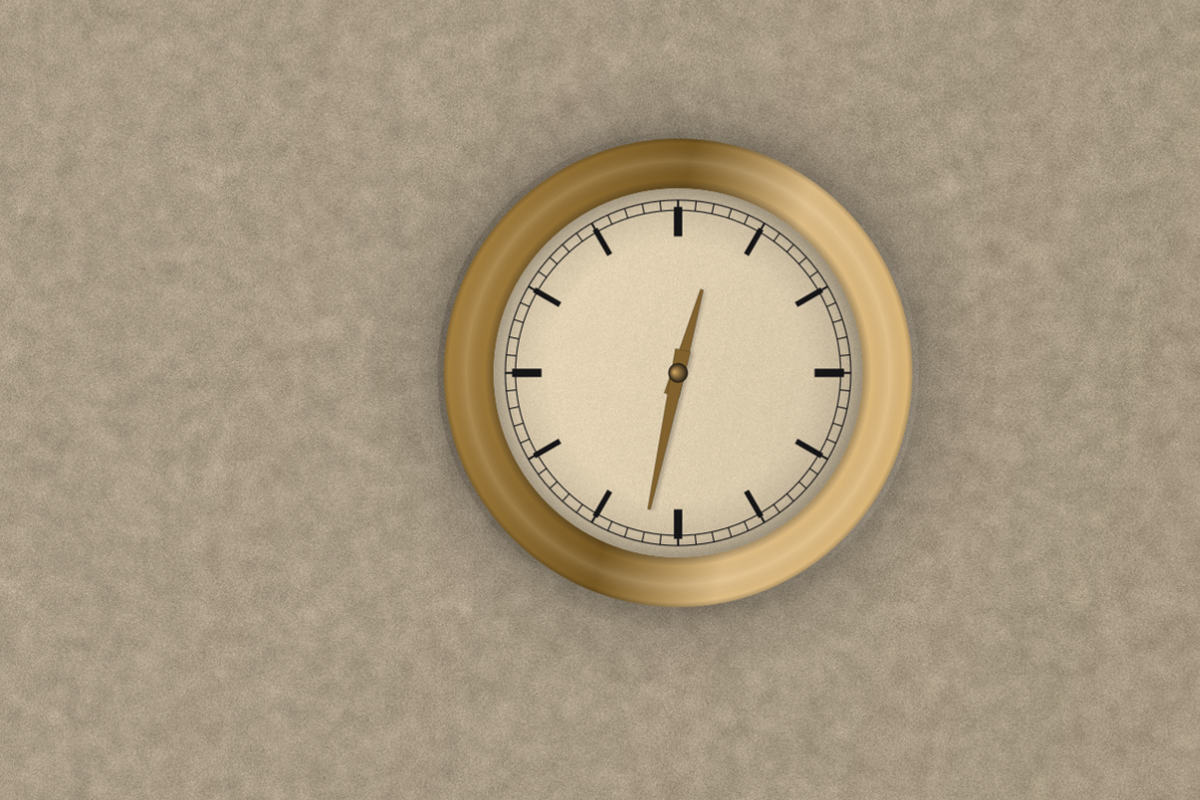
12:32
